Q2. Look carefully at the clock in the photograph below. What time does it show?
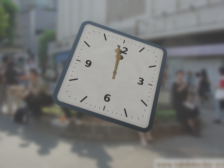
11:59
